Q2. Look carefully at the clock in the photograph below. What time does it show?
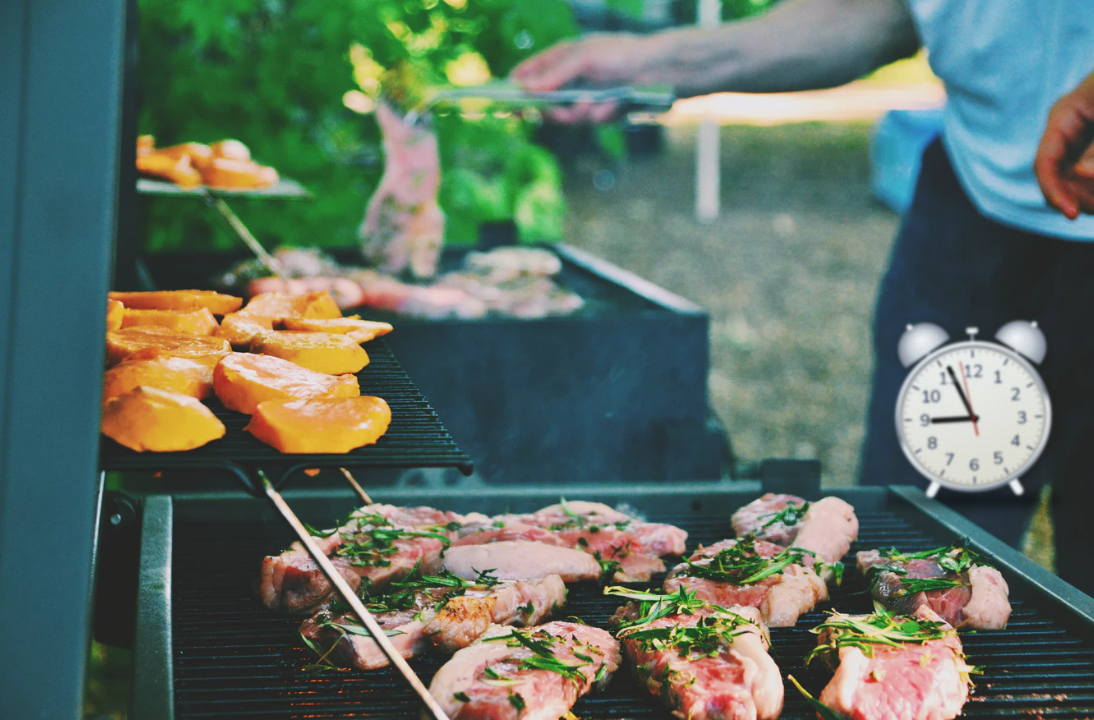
8:55:58
